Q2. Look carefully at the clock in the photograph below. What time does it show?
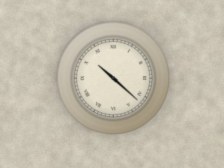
10:22
